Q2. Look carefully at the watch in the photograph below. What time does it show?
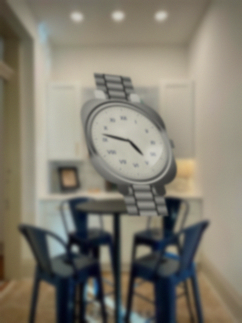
4:47
